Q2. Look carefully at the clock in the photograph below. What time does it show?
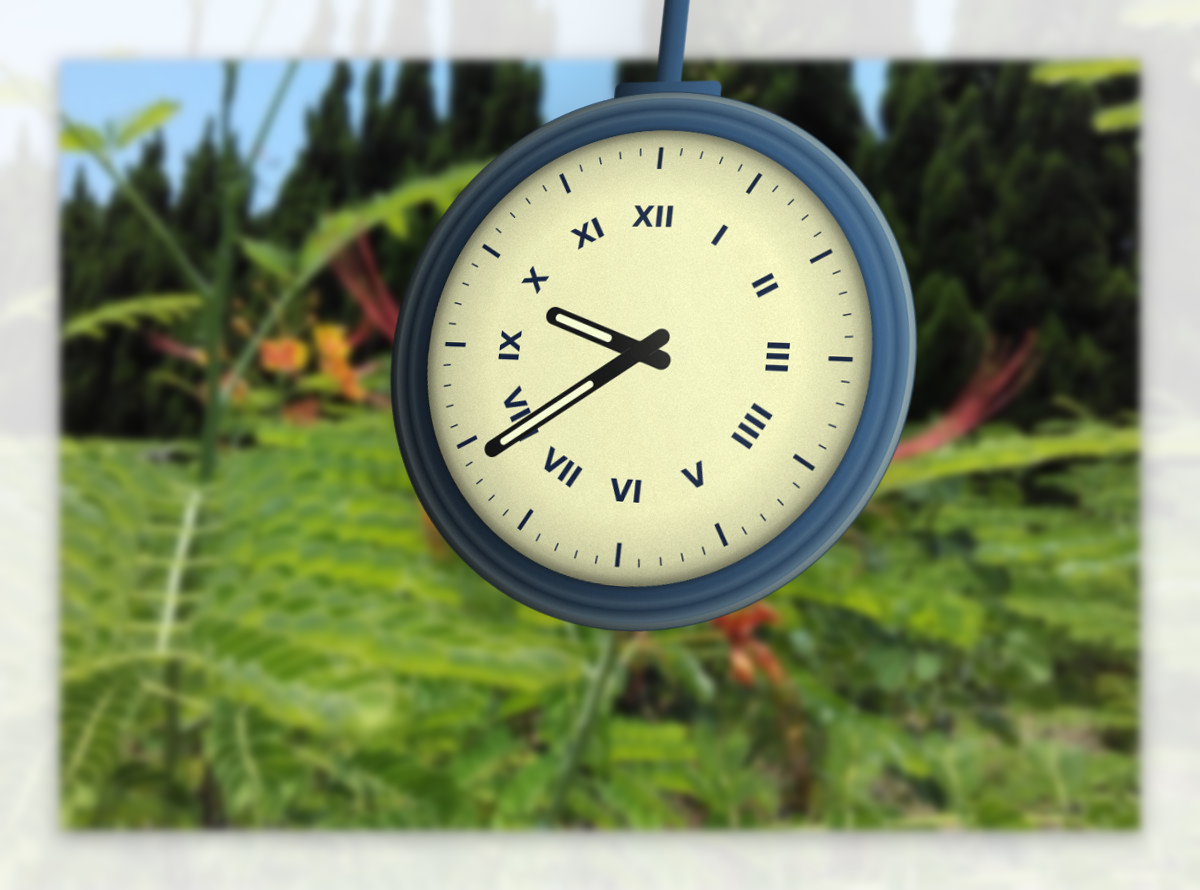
9:39
